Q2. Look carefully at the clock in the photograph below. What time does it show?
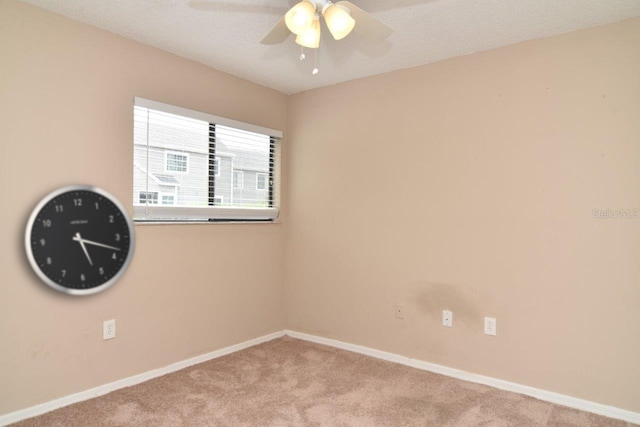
5:18
